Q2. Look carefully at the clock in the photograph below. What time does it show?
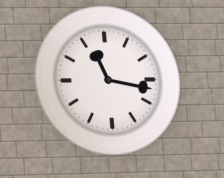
11:17
